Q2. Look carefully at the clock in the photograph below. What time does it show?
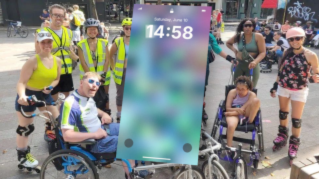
14:58
